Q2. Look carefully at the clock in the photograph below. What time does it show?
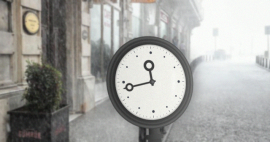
11:43
